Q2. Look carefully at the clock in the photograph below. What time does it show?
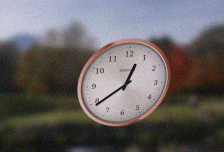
12:39
